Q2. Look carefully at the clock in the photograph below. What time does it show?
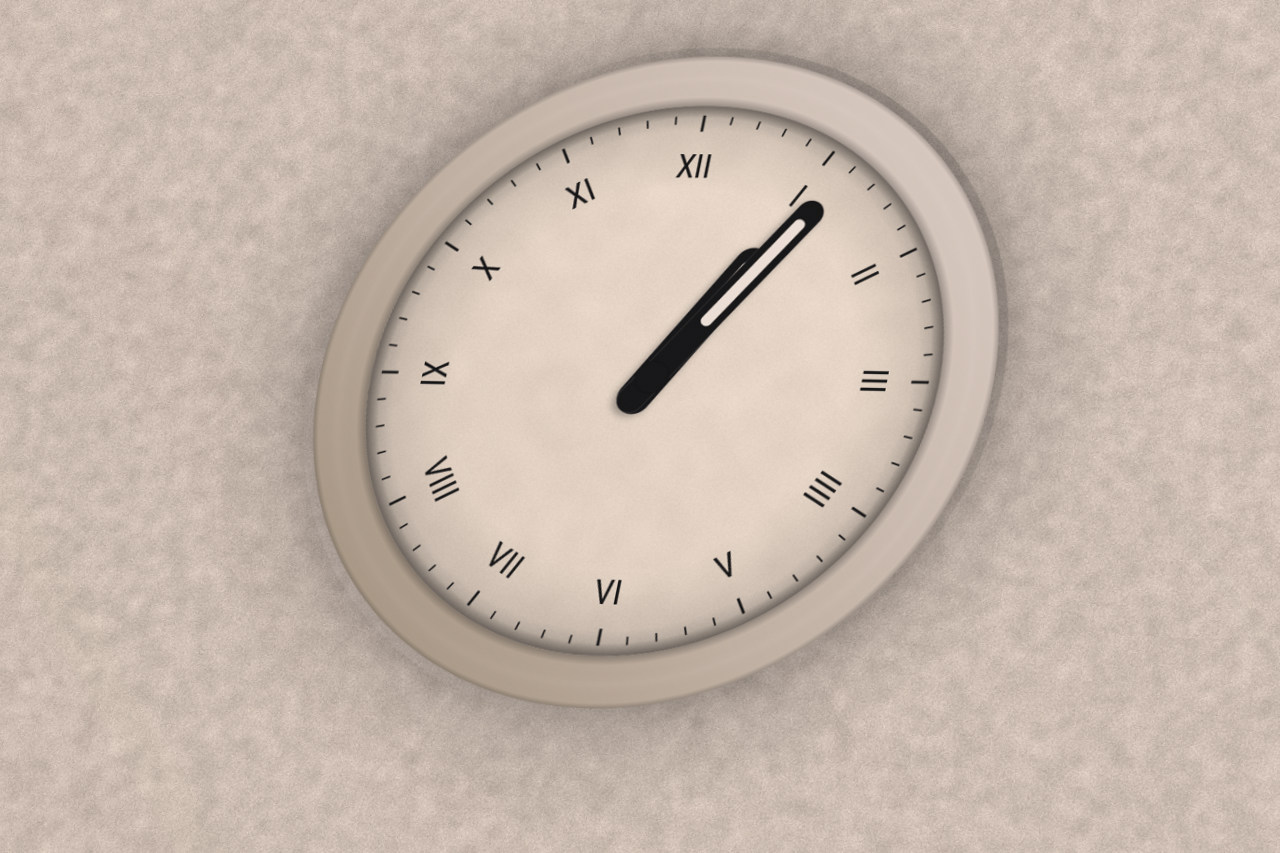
1:06
